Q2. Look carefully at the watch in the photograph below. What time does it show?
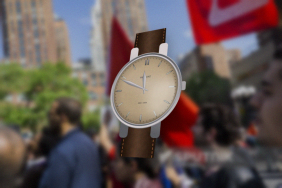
11:49
